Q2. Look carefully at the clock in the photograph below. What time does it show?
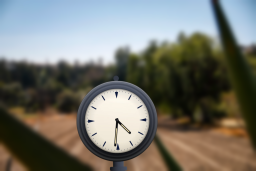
4:31
